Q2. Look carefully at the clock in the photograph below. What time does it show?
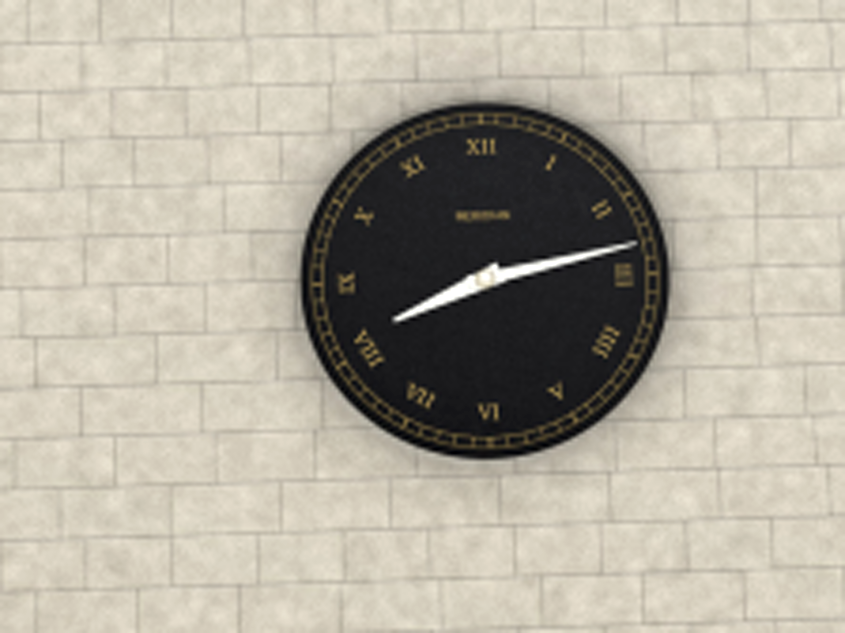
8:13
